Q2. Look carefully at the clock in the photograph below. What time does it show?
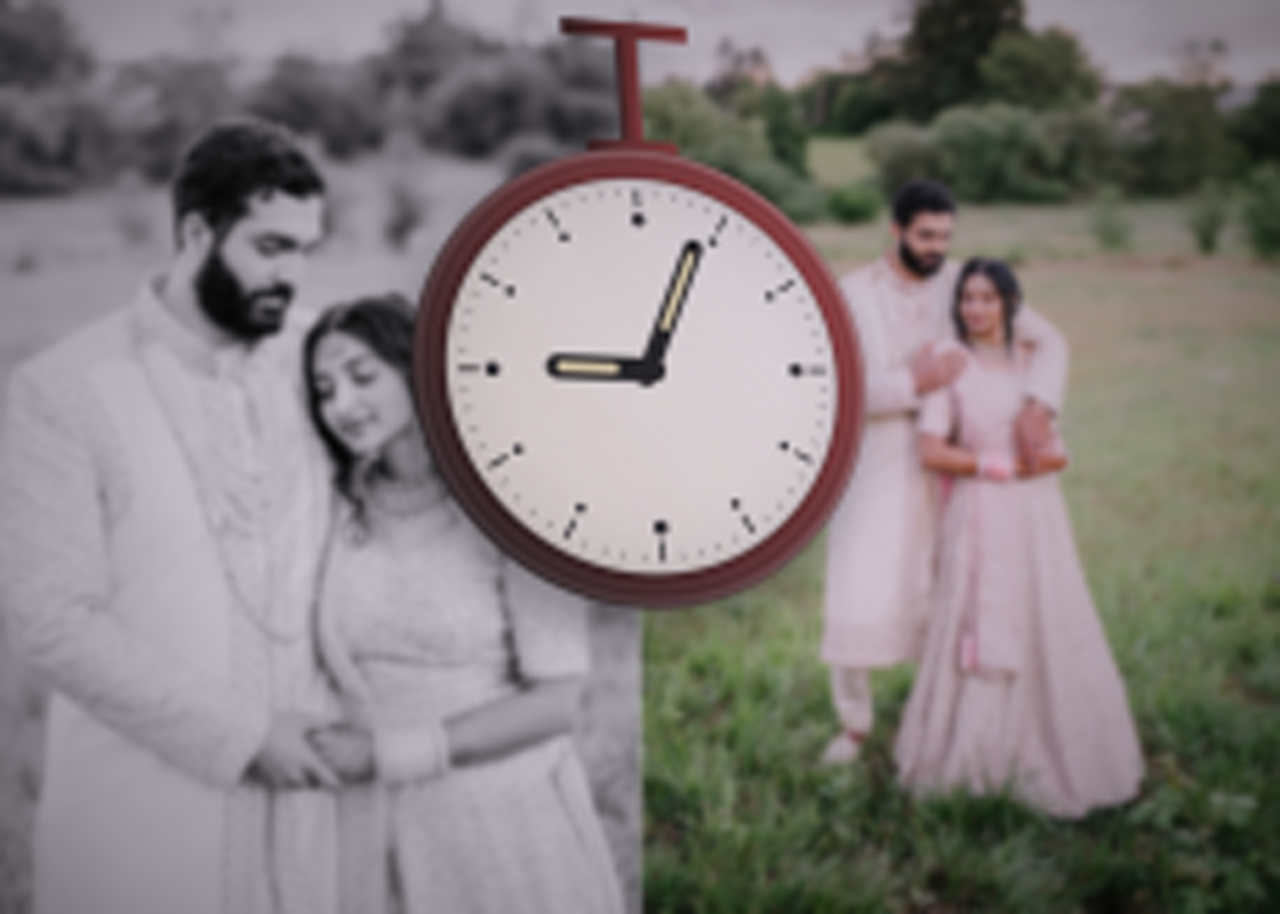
9:04
